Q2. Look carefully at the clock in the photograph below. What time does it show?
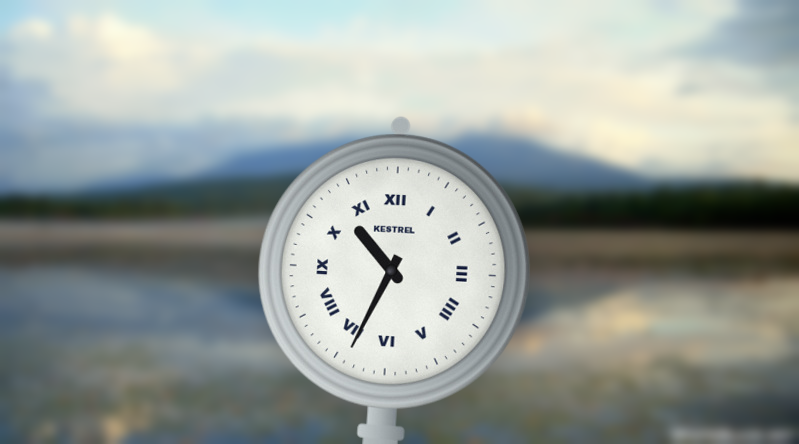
10:34
